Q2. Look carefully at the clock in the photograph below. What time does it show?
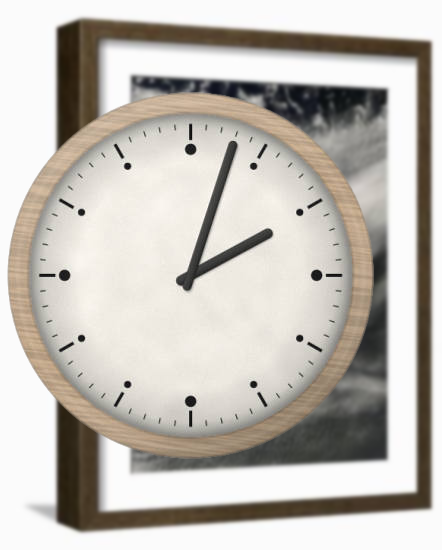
2:03
